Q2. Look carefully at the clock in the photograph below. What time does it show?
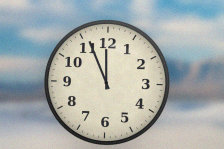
11:56
